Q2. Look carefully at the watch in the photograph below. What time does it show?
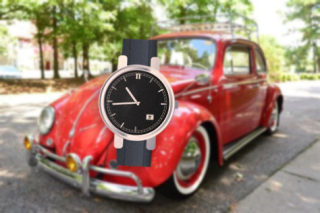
10:44
